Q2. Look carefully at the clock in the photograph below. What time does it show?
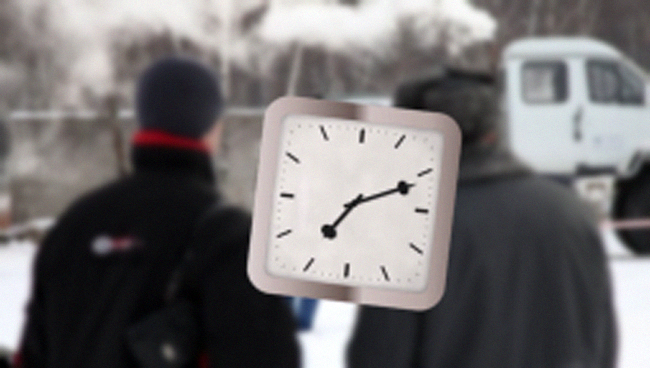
7:11
